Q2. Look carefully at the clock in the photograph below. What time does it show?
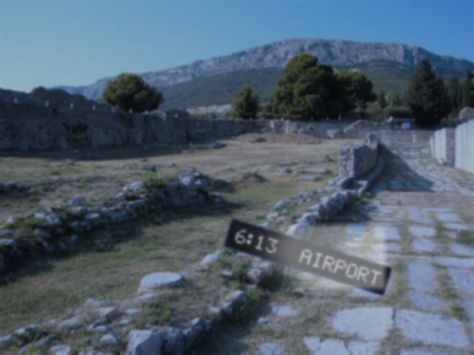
6:13
